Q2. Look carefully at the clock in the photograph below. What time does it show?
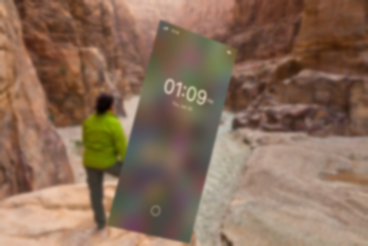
1:09
